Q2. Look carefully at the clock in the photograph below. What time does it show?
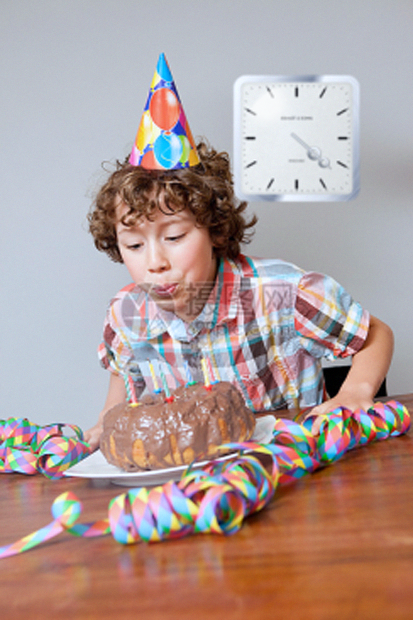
4:22
